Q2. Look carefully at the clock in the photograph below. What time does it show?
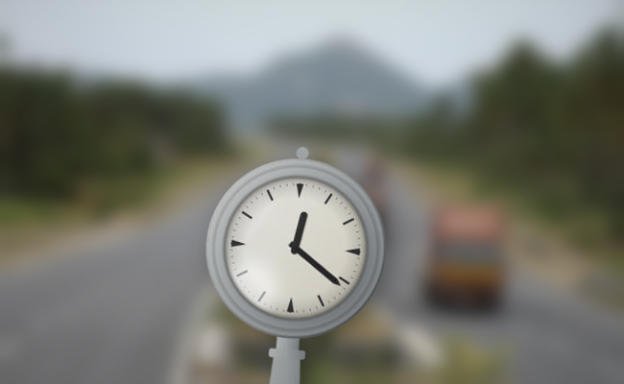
12:21
